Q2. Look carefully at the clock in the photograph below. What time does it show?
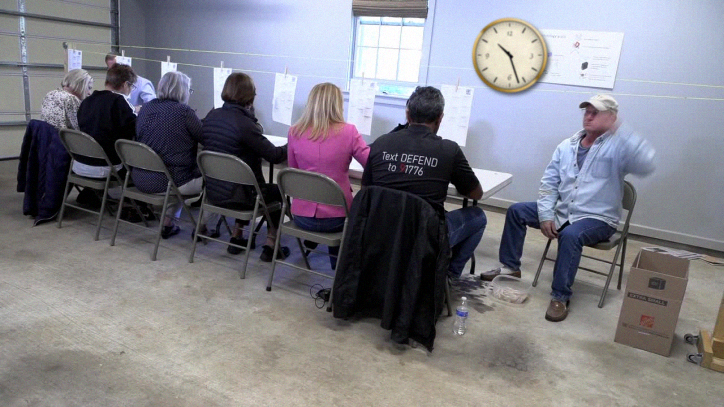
10:27
